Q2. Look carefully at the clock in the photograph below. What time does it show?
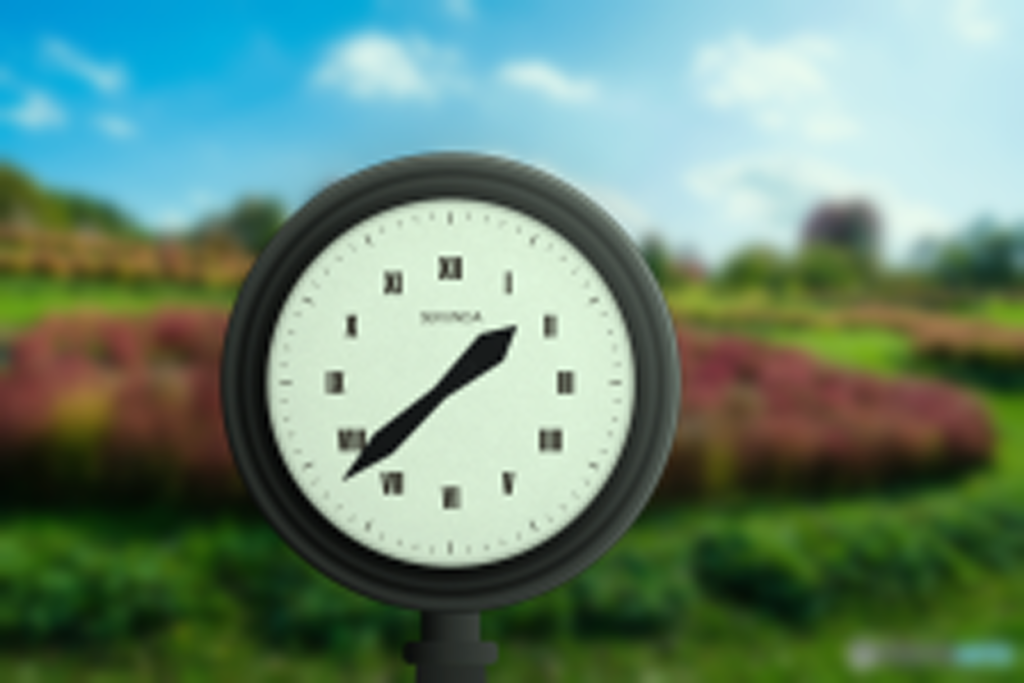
1:38
